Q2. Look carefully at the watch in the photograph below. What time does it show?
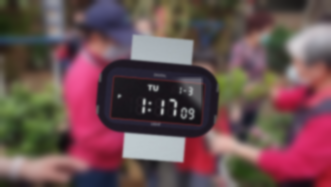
1:17
